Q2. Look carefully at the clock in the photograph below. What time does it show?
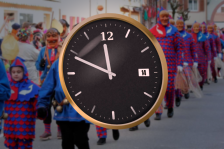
11:49
